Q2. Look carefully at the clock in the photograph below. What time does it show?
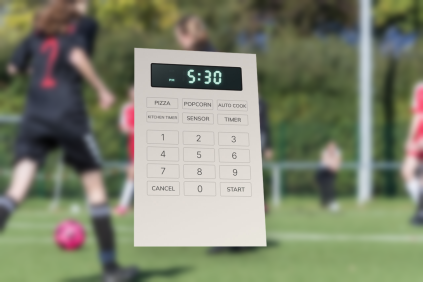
5:30
